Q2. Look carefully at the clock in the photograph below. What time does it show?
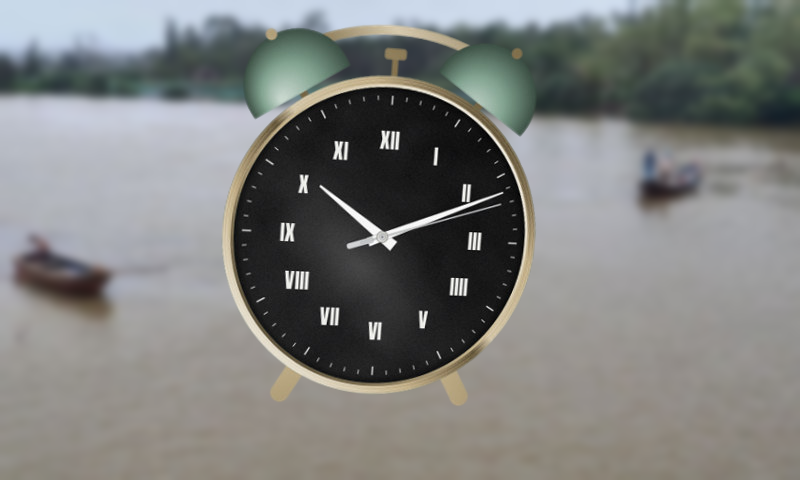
10:11:12
